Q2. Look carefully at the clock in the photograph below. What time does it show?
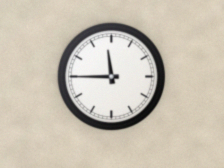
11:45
